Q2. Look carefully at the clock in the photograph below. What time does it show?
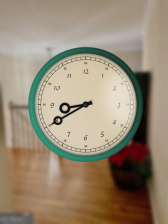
8:40
